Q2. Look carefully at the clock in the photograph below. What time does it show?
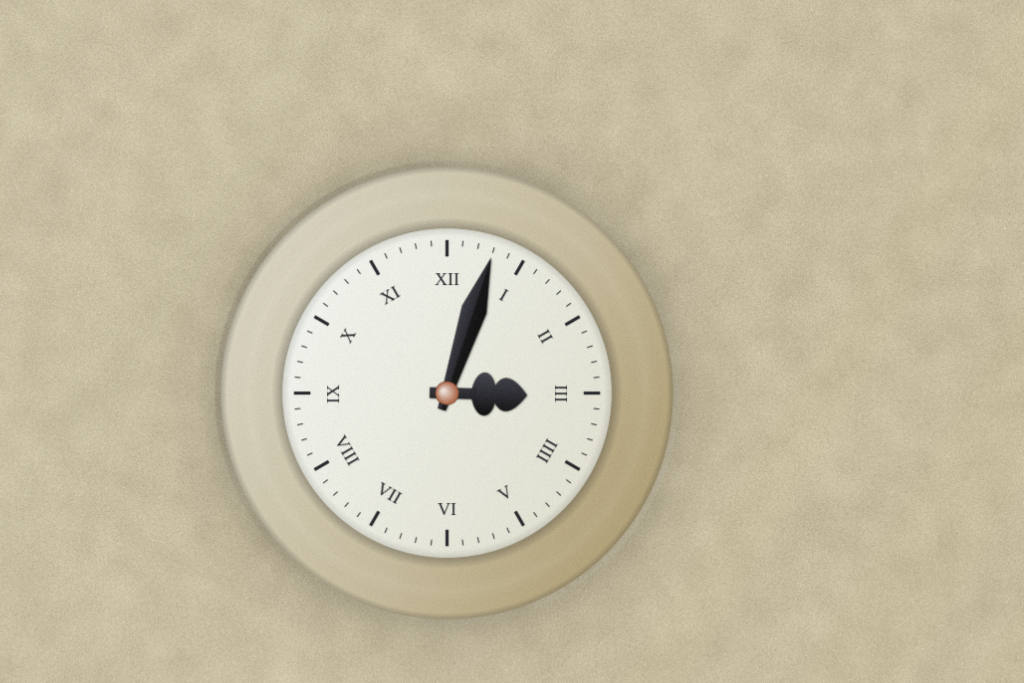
3:03
